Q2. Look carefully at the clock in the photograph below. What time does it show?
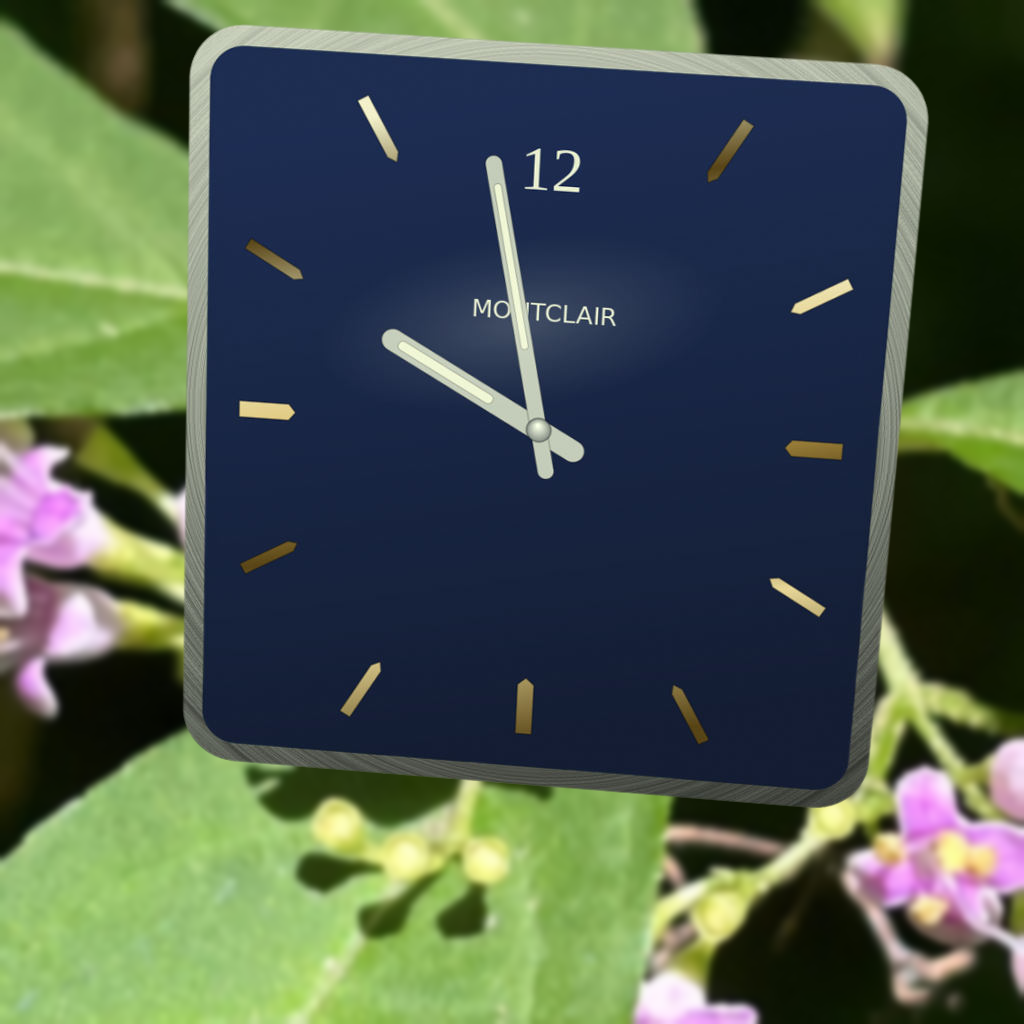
9:58
